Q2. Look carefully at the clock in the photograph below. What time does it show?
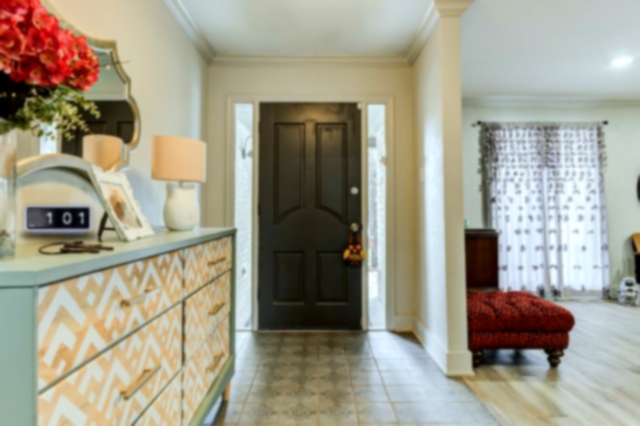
1:01
